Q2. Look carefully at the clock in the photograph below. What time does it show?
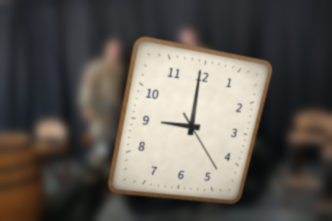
8:59:23
